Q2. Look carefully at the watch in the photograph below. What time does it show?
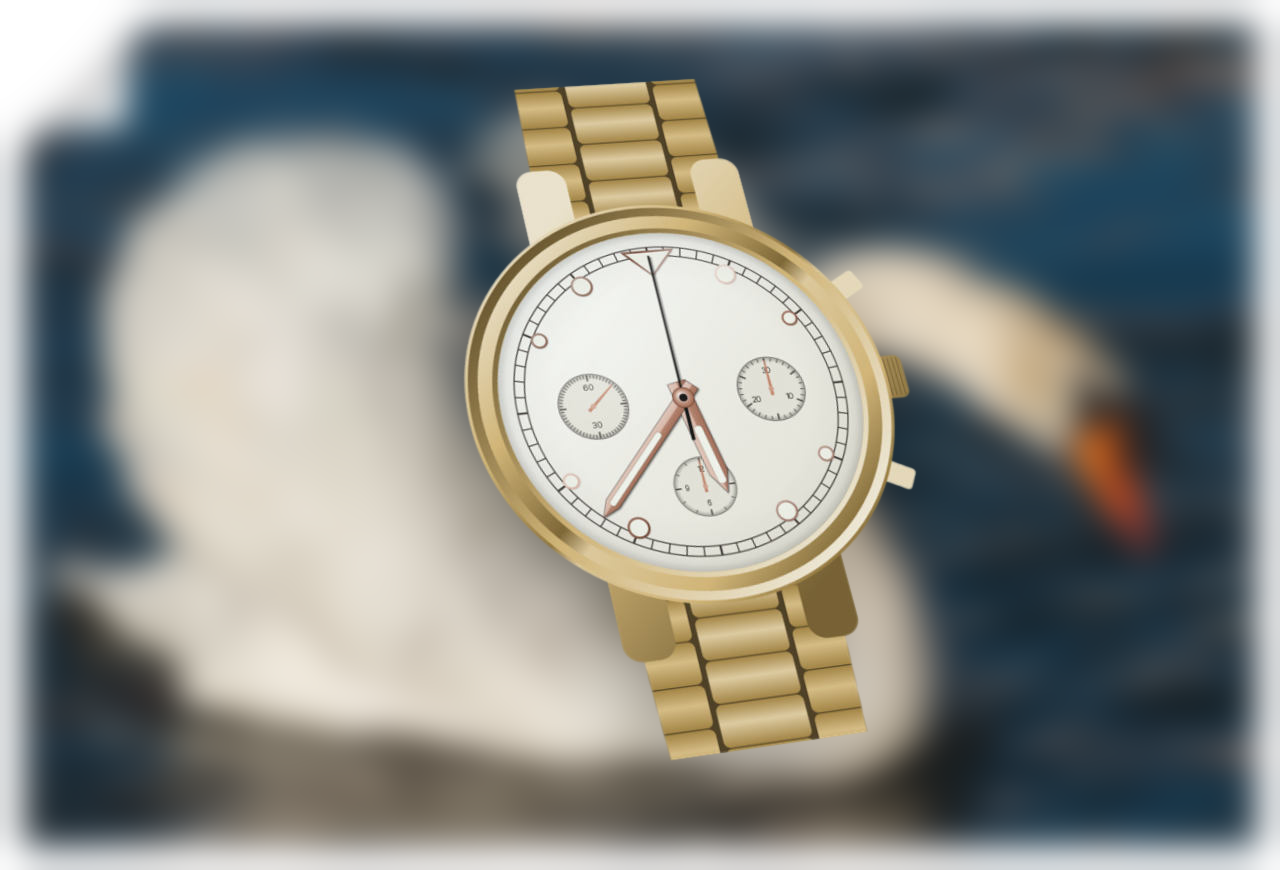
5:37:08
